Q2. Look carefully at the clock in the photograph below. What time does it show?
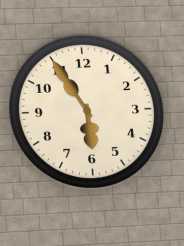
5:55
